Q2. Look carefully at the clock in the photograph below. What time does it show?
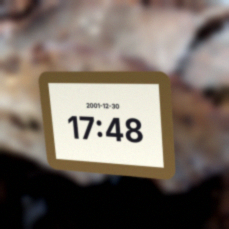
17:48
